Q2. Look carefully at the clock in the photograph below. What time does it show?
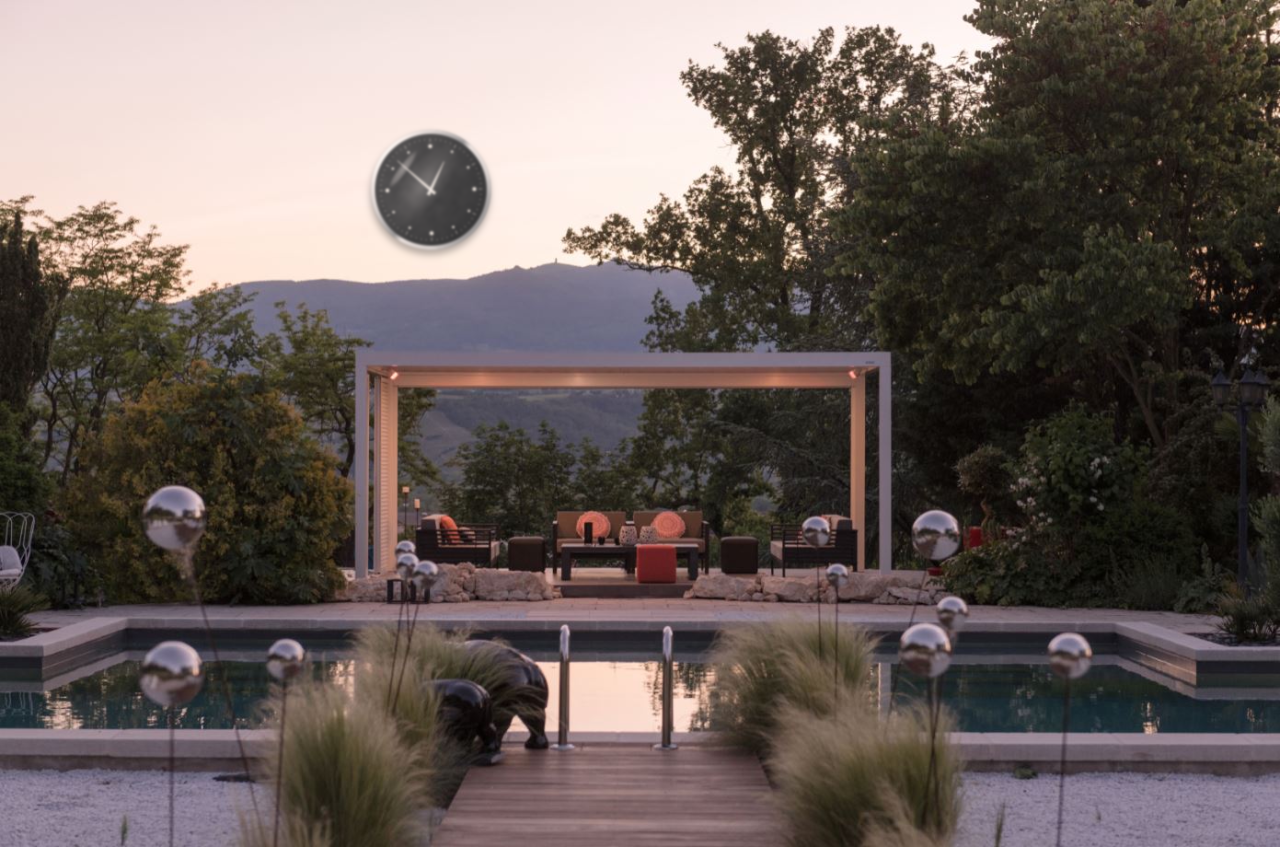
12:52
